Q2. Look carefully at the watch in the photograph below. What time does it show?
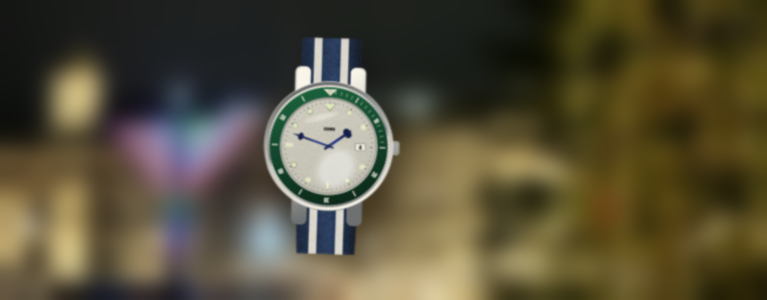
1:48
